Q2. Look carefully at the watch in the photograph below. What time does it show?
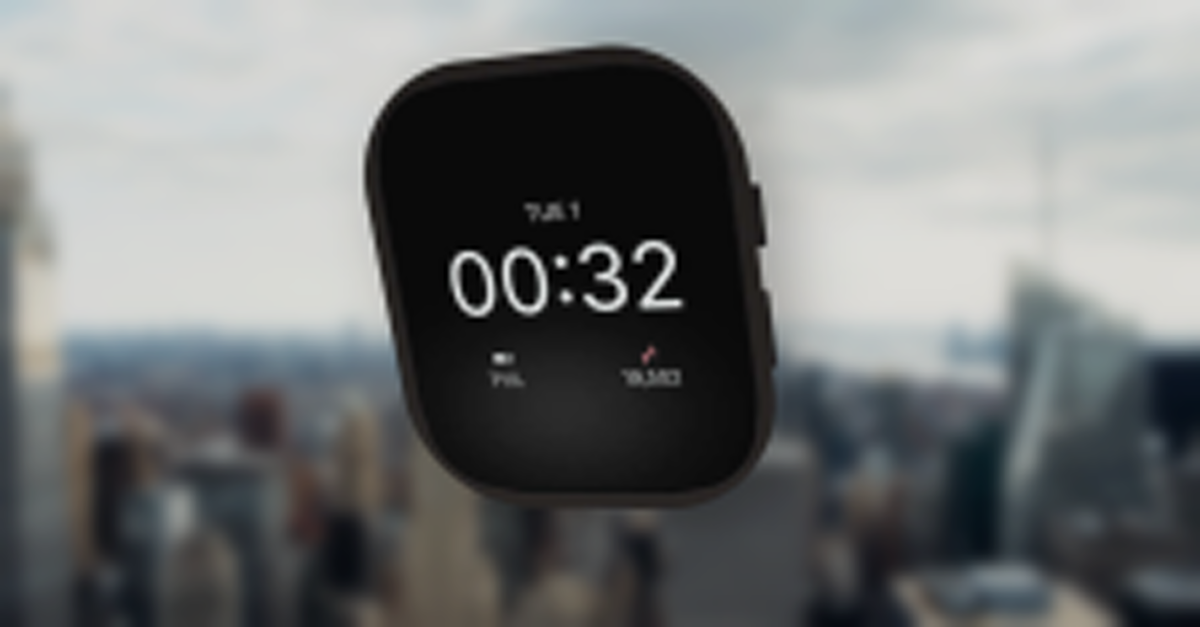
0:32
